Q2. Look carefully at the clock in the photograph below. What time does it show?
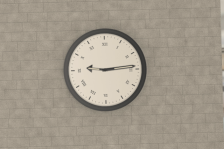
9:14
